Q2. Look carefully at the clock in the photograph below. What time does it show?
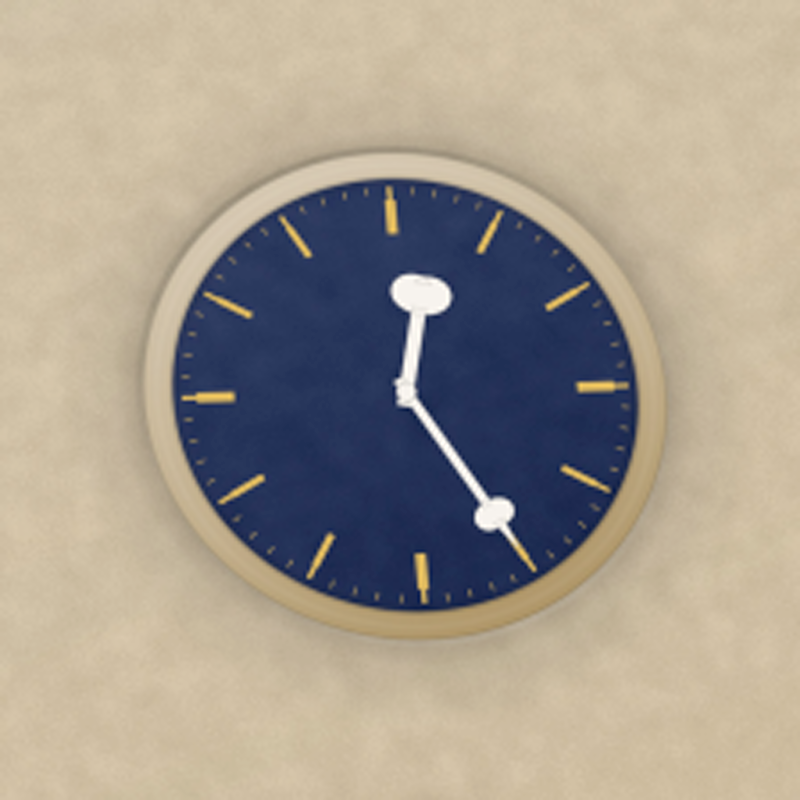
12:25
